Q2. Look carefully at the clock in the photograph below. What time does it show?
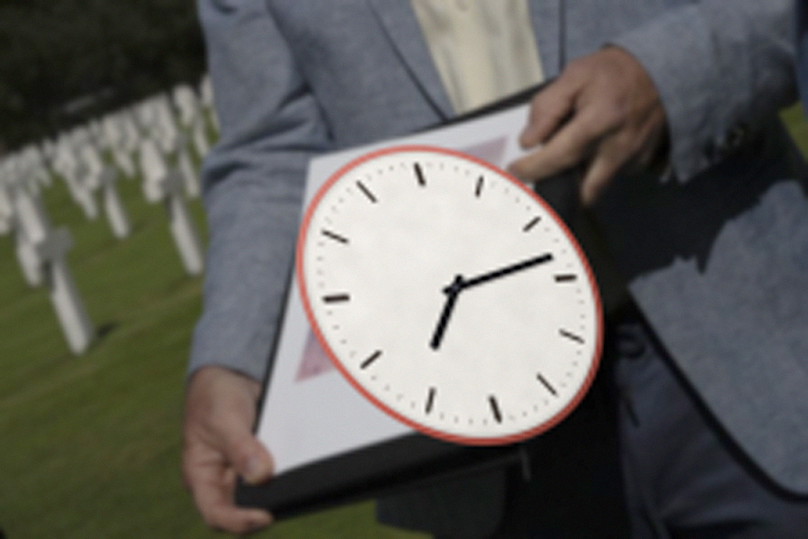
7:13
